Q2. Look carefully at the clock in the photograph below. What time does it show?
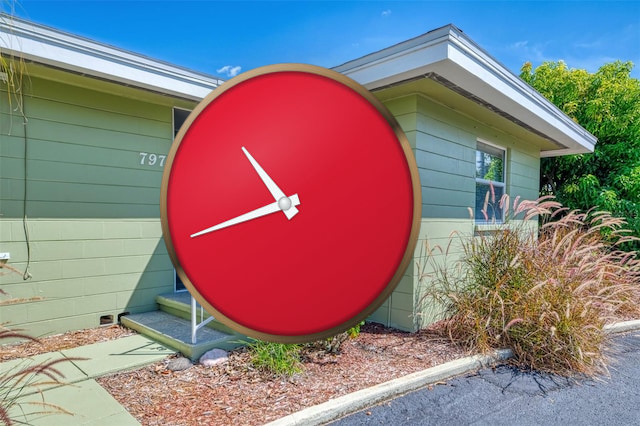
10:42
